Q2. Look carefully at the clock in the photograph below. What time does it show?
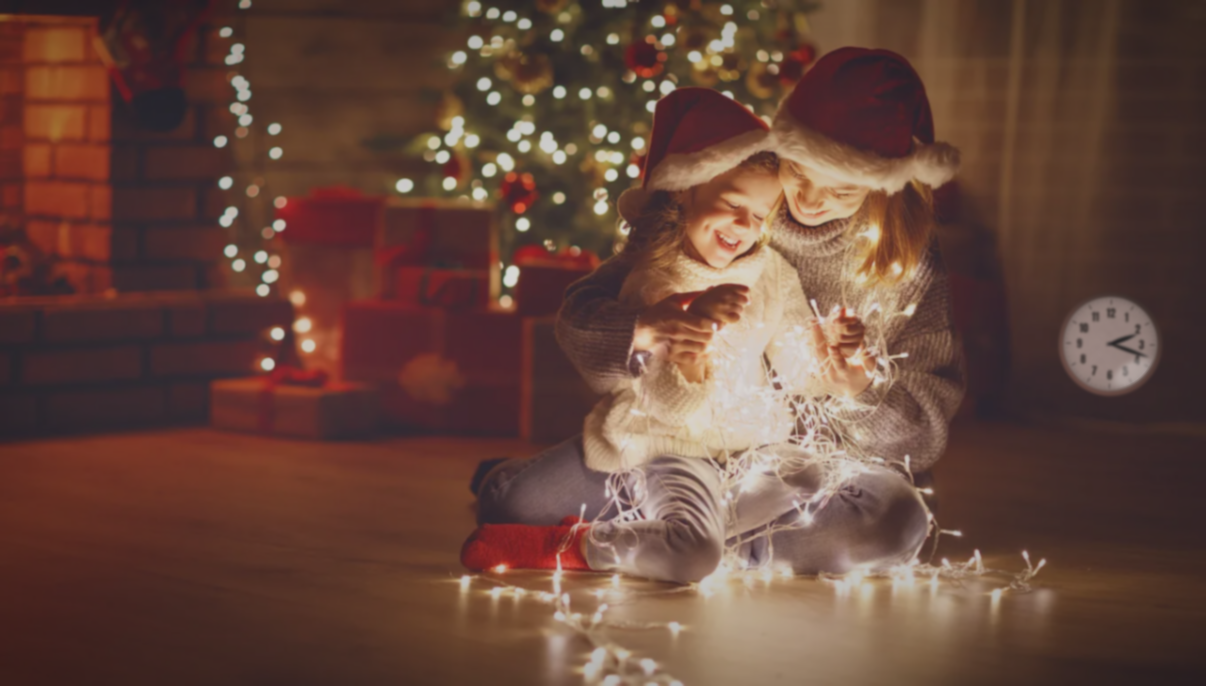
2:18
